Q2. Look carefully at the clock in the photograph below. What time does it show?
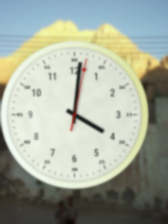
4:01:02
